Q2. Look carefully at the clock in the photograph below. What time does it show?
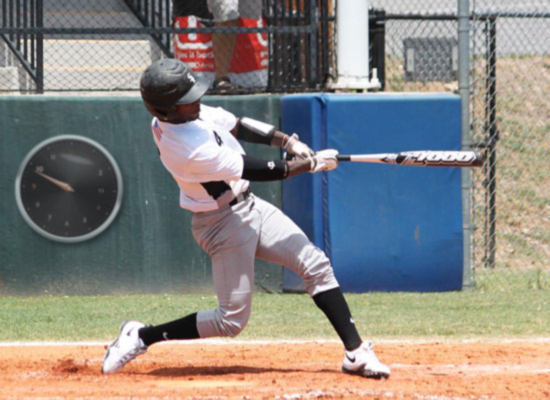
9:49
